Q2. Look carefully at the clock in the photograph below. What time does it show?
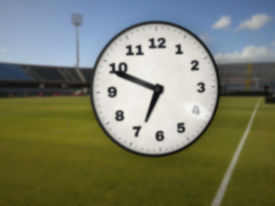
6:49
